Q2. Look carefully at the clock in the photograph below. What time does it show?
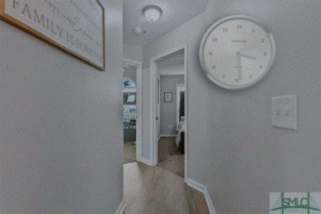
3:29
